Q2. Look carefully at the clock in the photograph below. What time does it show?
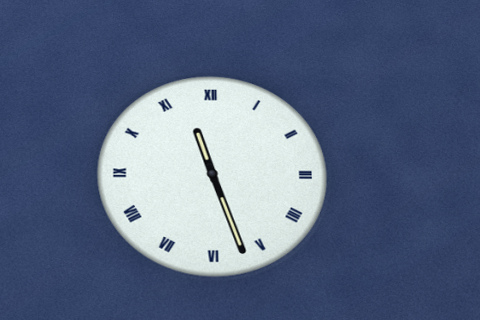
11:27
